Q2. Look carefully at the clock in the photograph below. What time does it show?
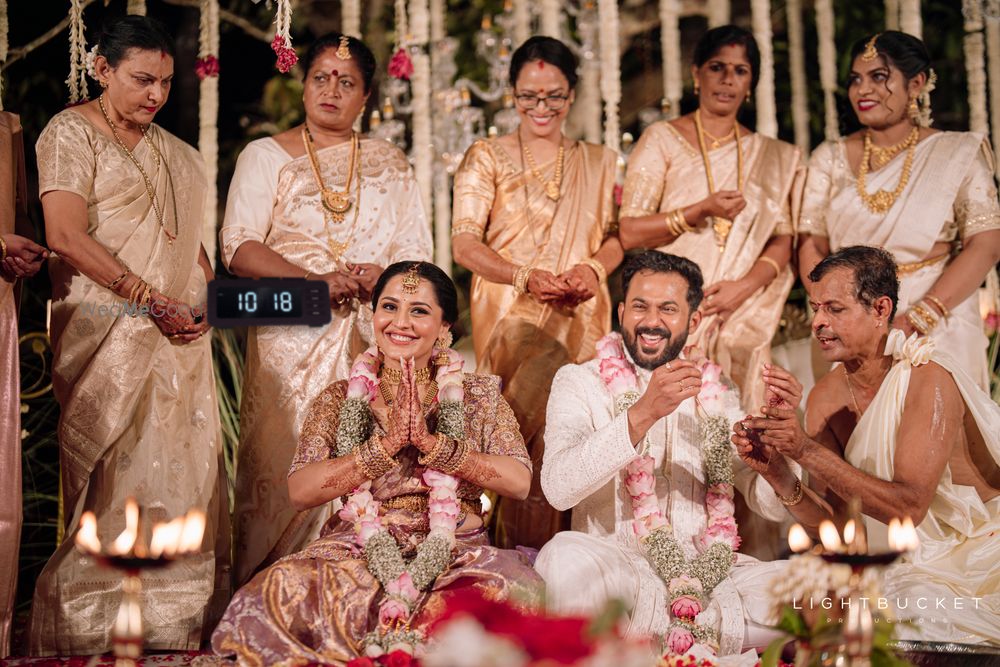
10:18
